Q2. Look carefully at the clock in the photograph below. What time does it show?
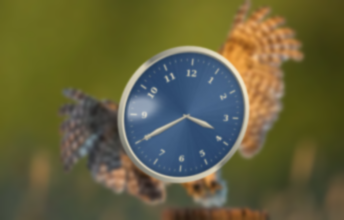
3:40
